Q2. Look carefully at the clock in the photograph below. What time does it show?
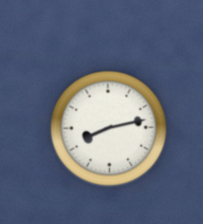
8:13
